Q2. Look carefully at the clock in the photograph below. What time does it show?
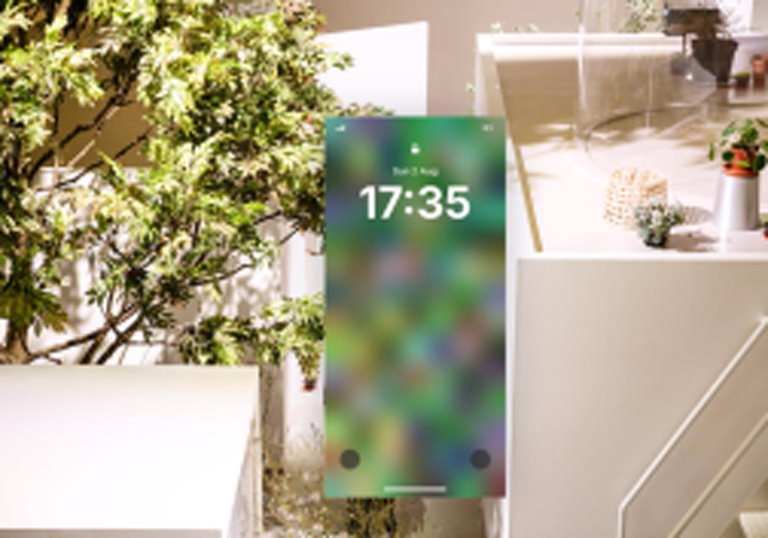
17:35
